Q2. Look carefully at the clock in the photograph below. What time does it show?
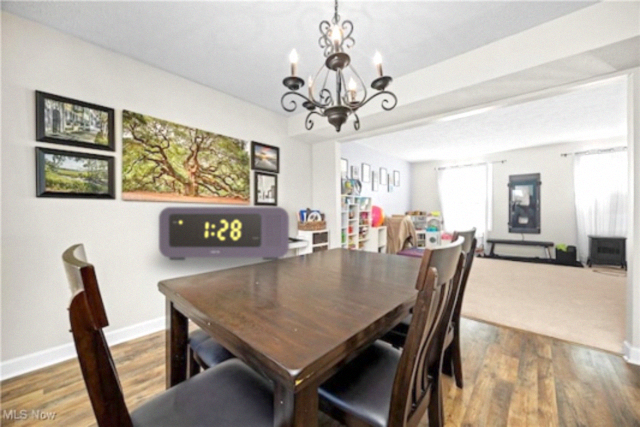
1:28
